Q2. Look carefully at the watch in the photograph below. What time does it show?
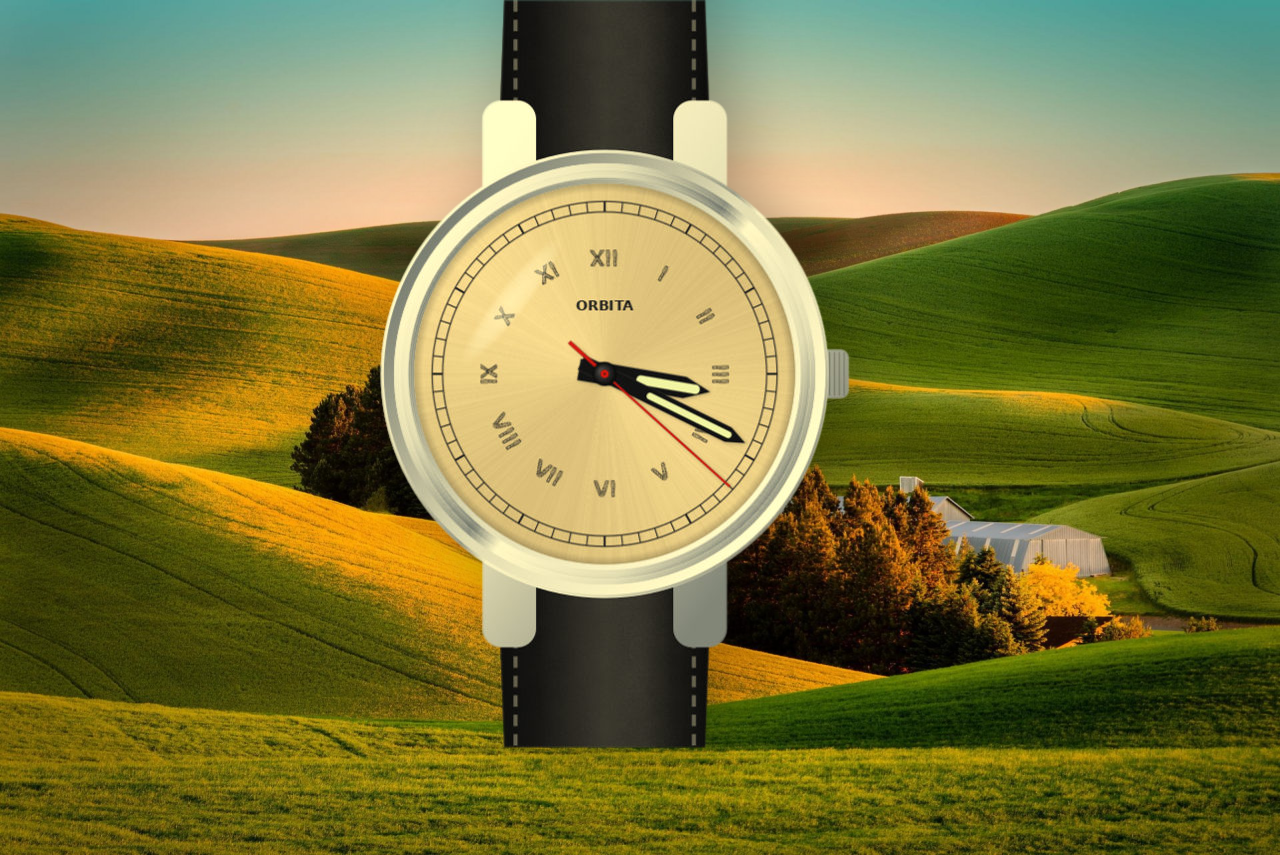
3:19:22
